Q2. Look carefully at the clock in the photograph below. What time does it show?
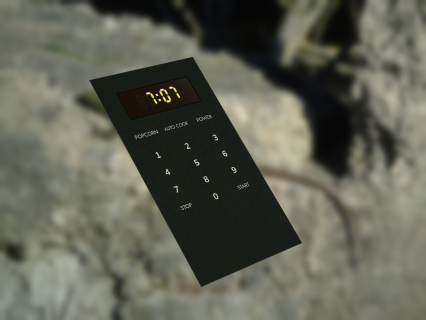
7:07
